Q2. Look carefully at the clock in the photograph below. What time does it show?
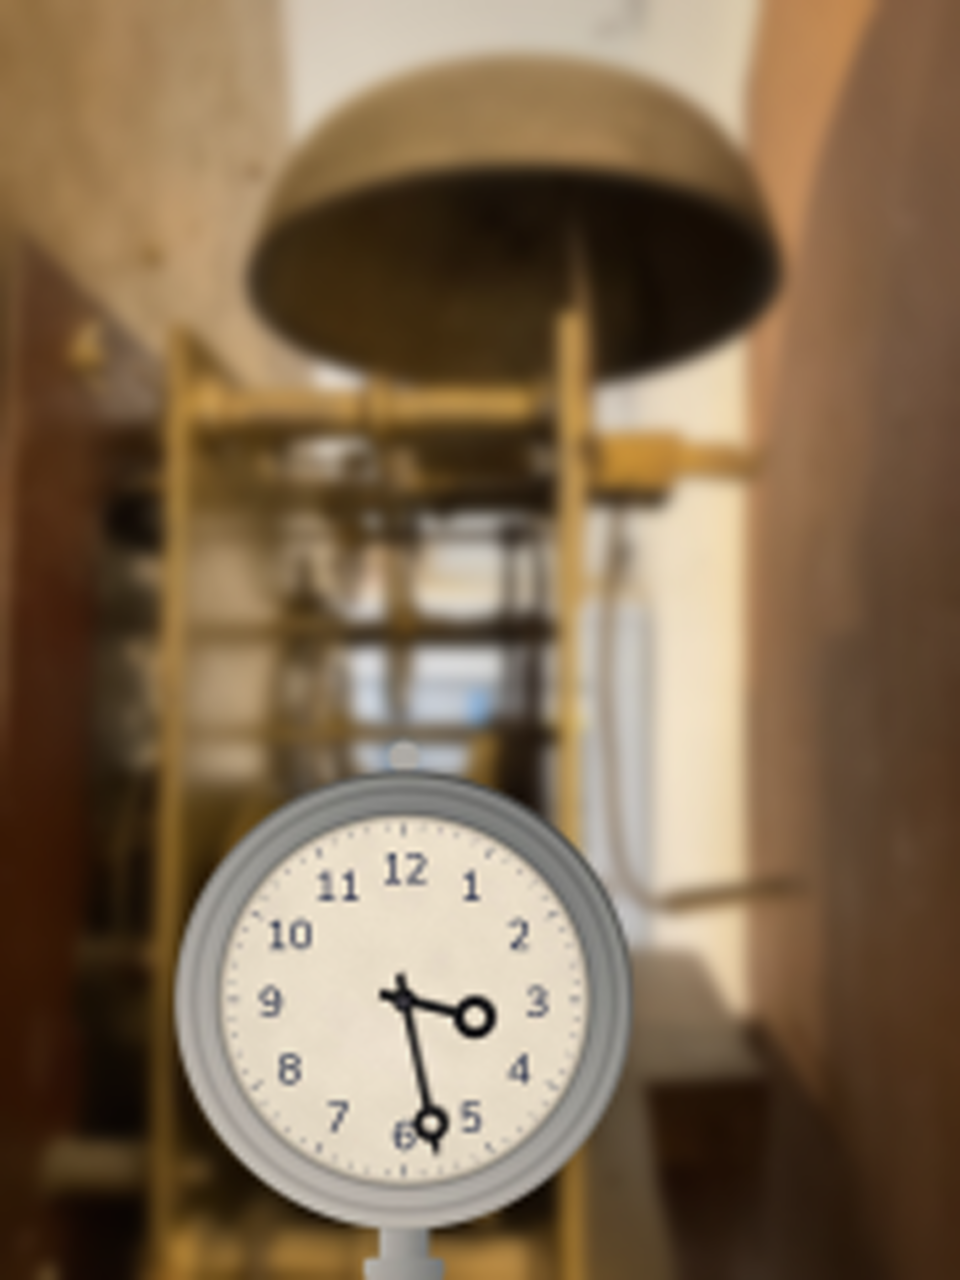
3:28
